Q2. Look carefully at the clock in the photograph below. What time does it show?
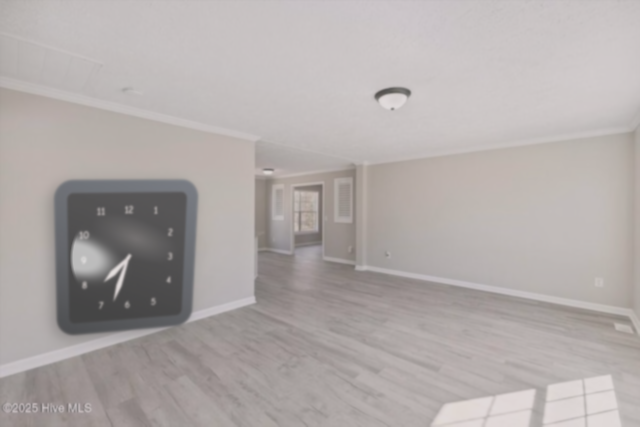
7:33
